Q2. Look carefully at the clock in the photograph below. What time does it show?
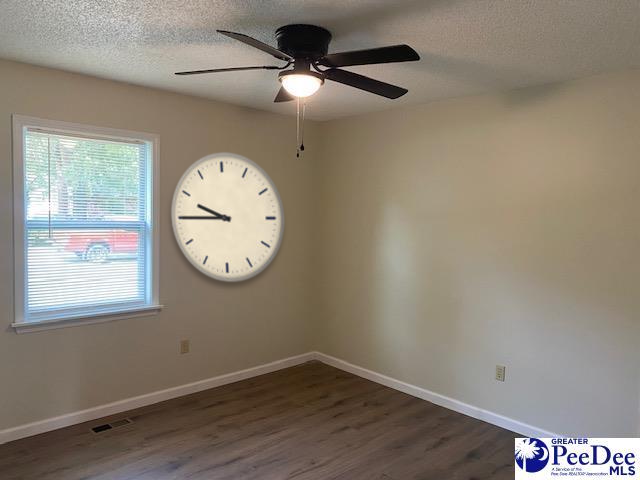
9:45
